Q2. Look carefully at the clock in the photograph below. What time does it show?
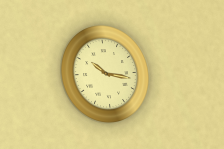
10:17
